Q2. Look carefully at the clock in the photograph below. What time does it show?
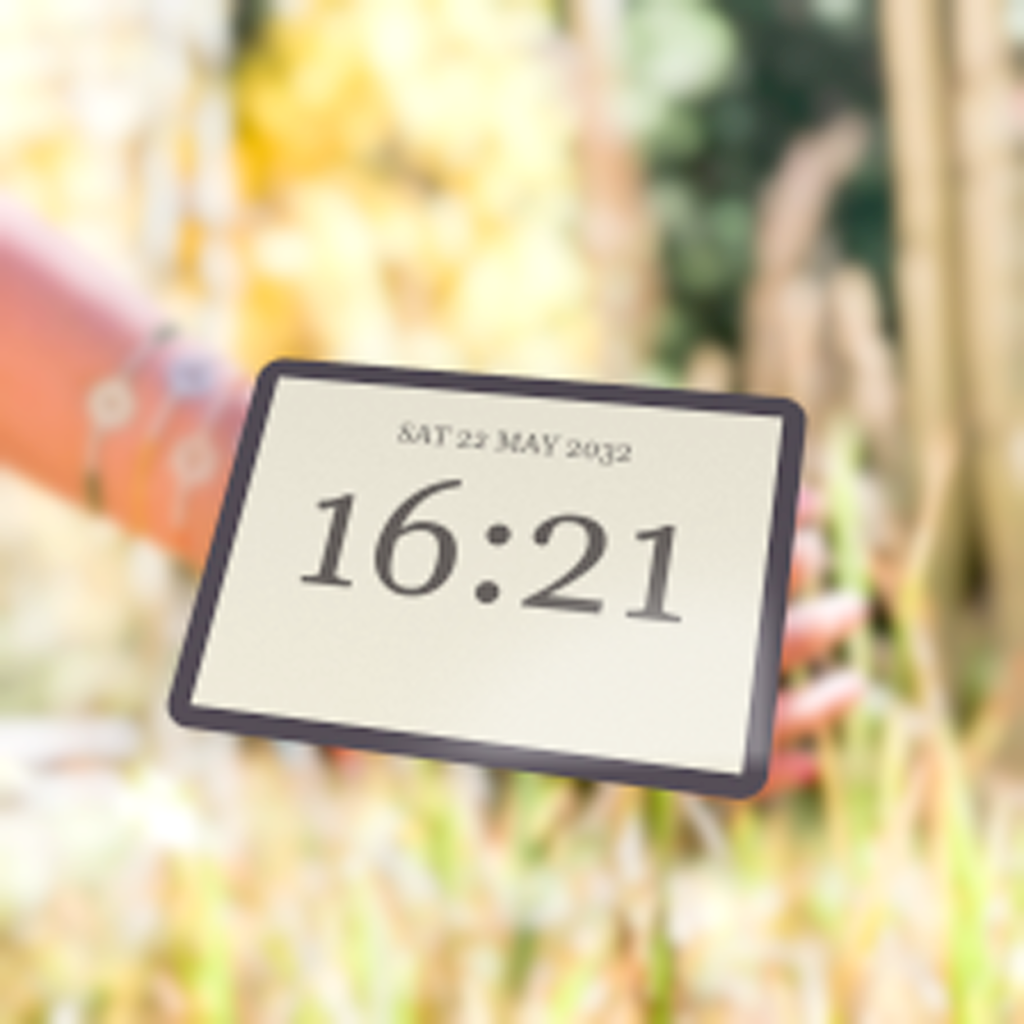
16:21
